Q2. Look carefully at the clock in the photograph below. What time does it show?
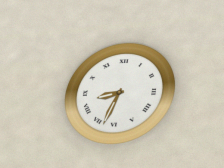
8:33
